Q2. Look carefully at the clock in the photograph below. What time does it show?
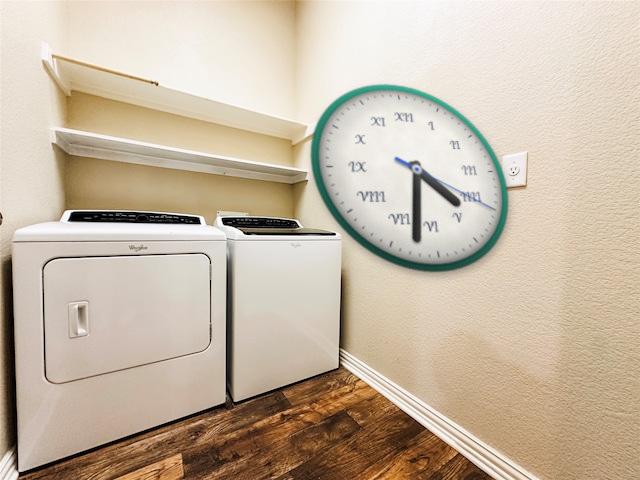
4:32:20
